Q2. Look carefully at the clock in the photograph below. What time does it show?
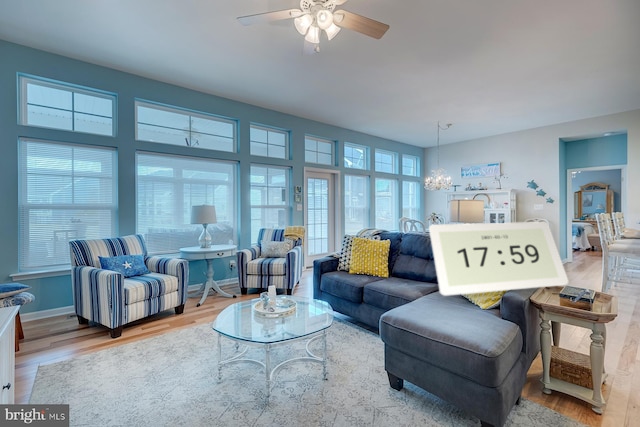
17:59
